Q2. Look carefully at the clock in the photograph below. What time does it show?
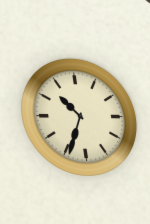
10:34
